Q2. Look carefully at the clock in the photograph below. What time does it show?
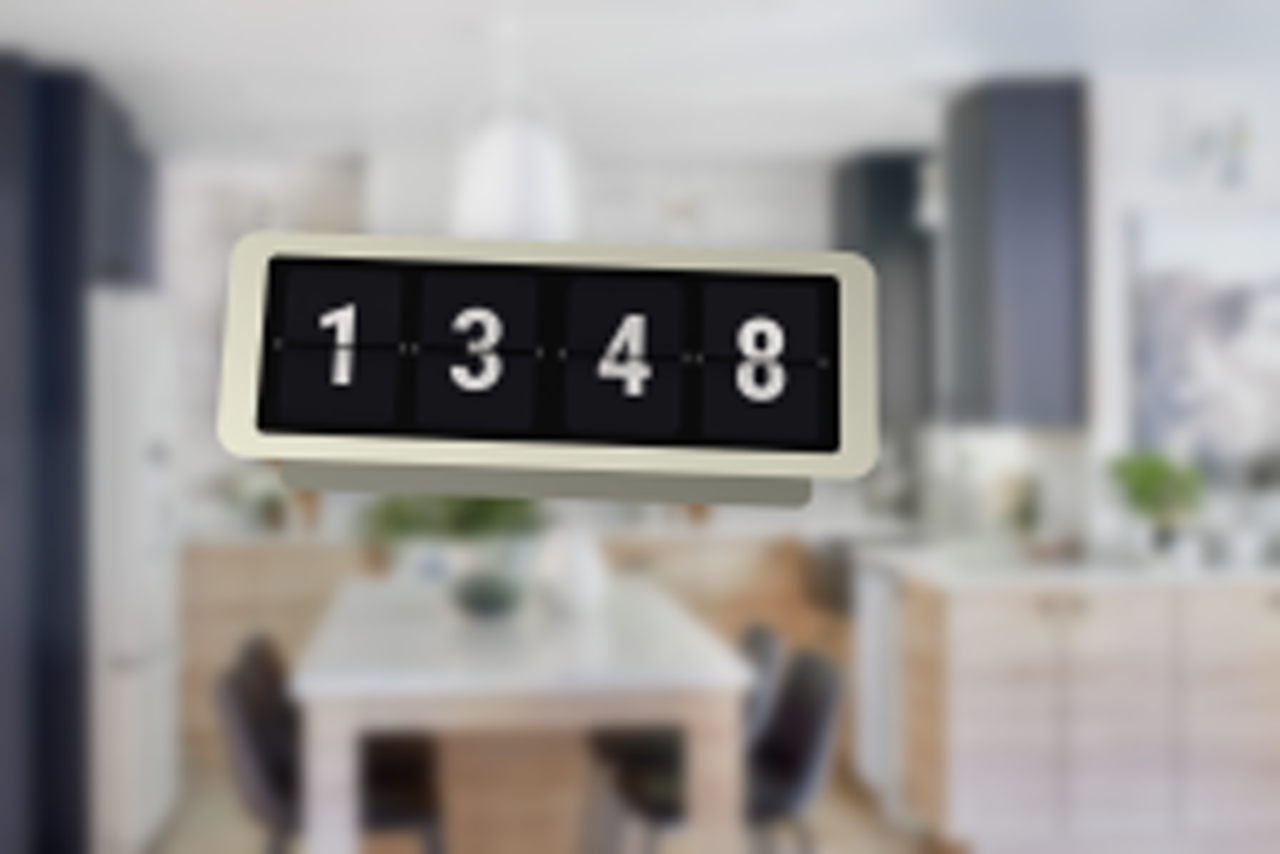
13:48
